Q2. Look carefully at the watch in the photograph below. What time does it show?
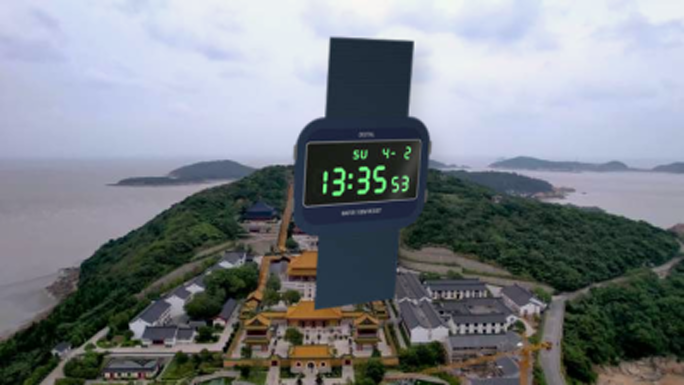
13:35:53
